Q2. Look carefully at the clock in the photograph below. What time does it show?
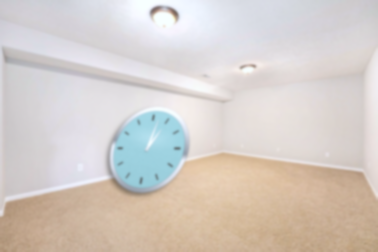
1:02
